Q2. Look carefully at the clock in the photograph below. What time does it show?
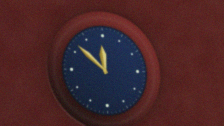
11:52
